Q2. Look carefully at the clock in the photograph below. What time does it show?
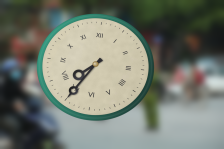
7:35
